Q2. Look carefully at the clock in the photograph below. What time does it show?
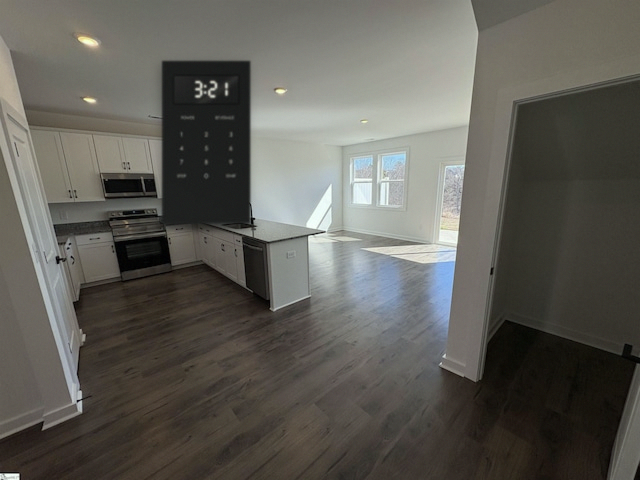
3:21
